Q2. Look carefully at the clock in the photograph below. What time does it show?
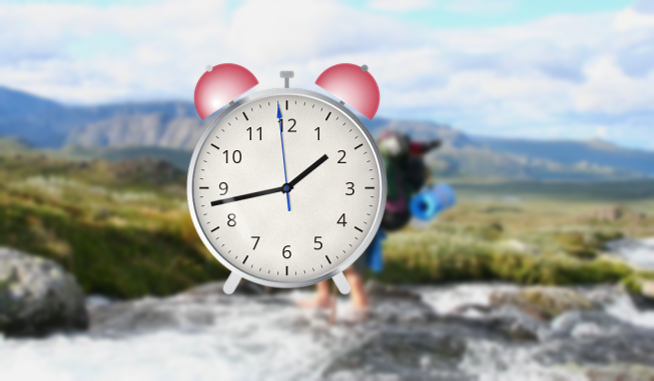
1:42:59
